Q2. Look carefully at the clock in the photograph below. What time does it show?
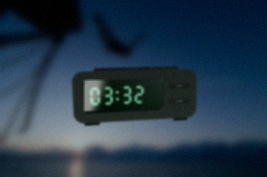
3:32
